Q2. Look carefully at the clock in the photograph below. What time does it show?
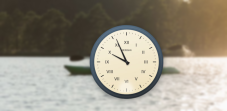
9:56
